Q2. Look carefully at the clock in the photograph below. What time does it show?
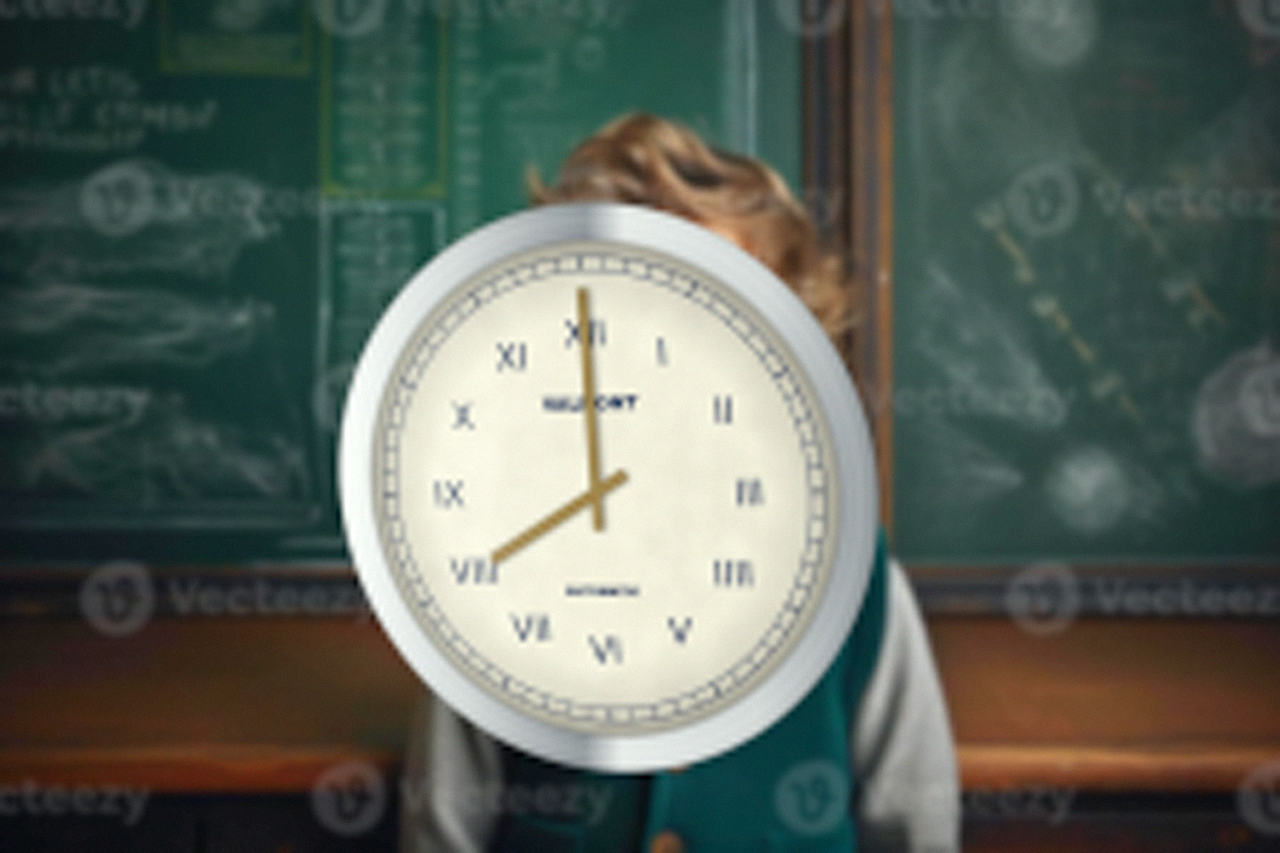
8:00
